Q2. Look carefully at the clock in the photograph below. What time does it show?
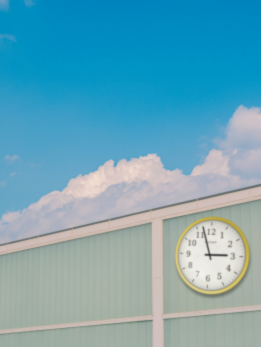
2:57
